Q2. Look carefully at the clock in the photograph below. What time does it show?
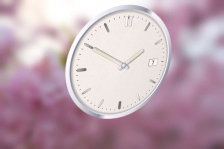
1:50
